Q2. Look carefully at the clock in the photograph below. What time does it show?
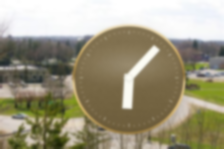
6:07
